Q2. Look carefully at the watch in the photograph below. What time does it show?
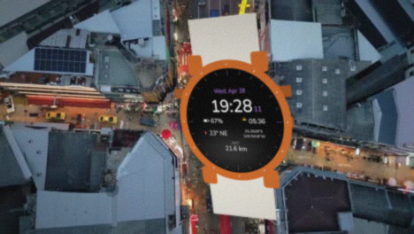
19:28
